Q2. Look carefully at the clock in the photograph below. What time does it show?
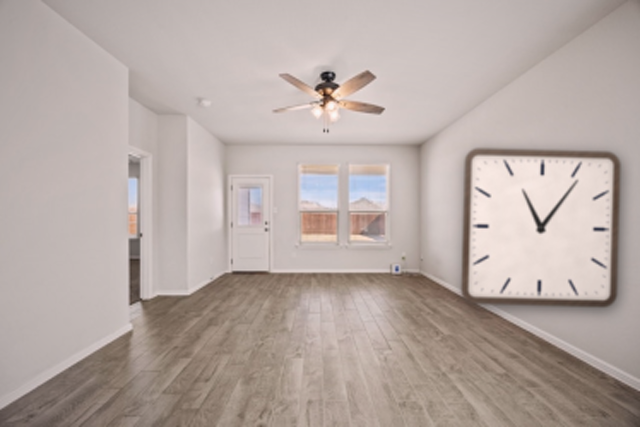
11:06
